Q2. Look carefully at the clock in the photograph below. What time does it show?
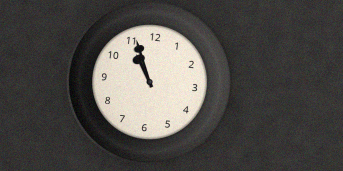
10:56
